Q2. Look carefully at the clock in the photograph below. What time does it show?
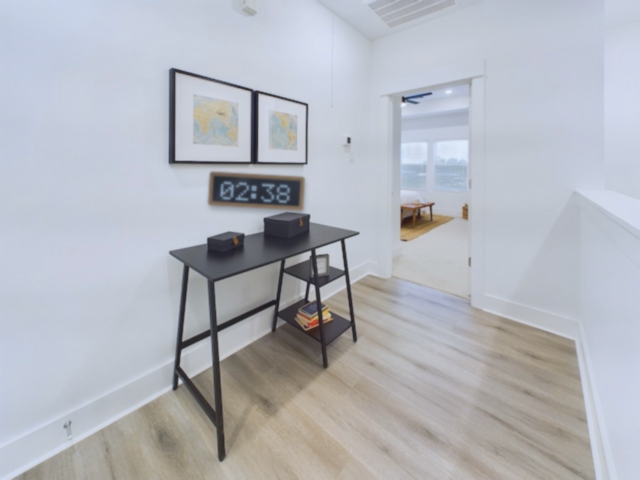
2:38
